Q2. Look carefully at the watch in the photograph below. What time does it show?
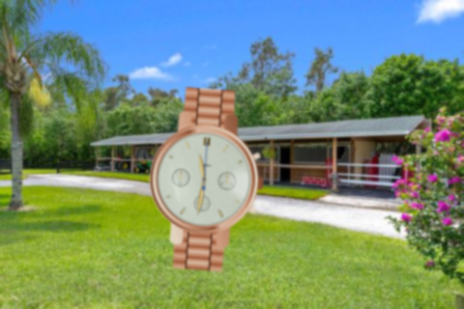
11:31
